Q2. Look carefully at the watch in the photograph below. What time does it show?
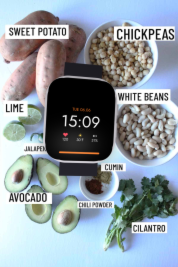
15:09
